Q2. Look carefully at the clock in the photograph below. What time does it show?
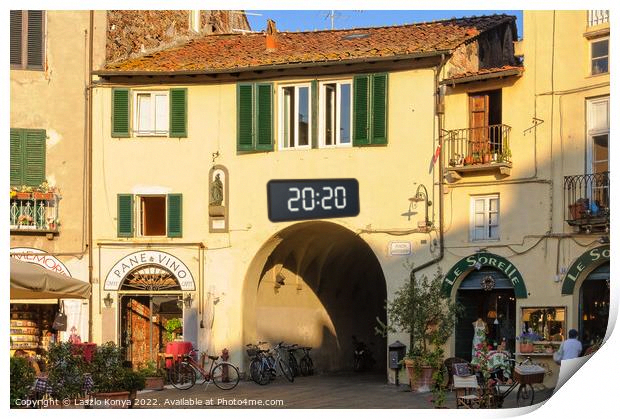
20:20
